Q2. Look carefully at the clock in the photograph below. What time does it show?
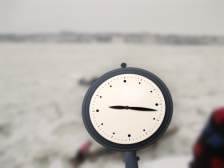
9:17
